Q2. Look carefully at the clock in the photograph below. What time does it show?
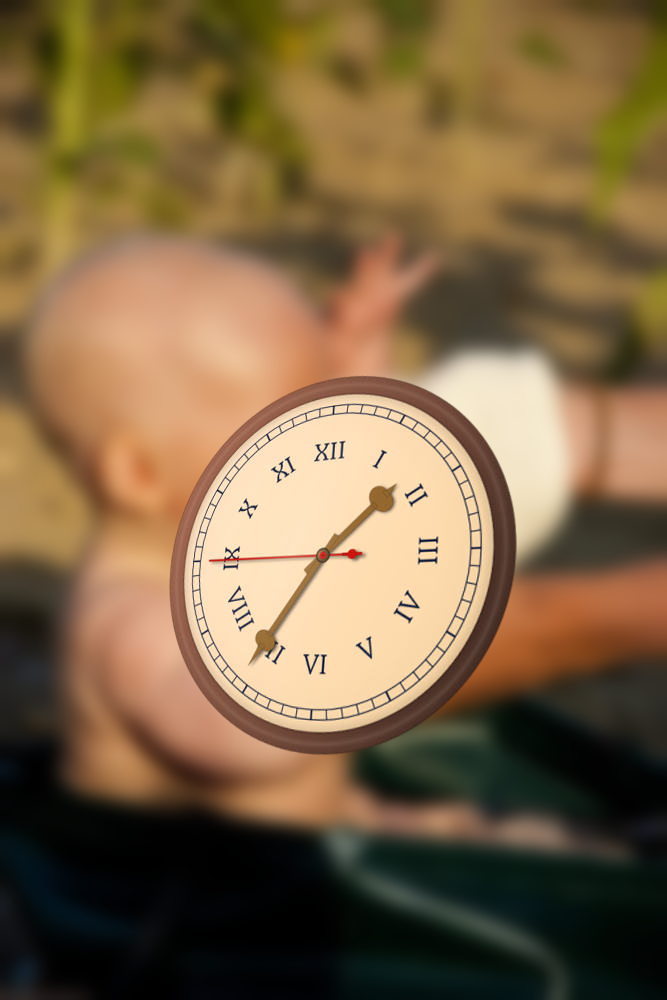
1:35:45
